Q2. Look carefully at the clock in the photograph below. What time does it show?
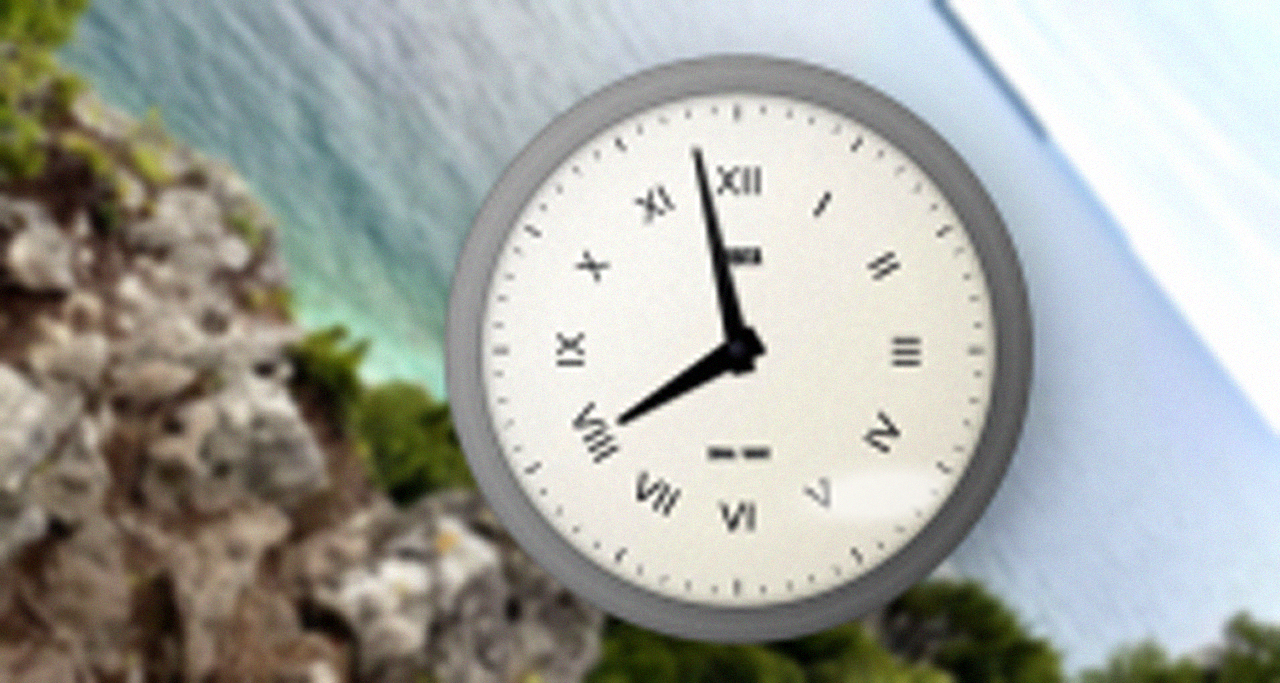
7:58
